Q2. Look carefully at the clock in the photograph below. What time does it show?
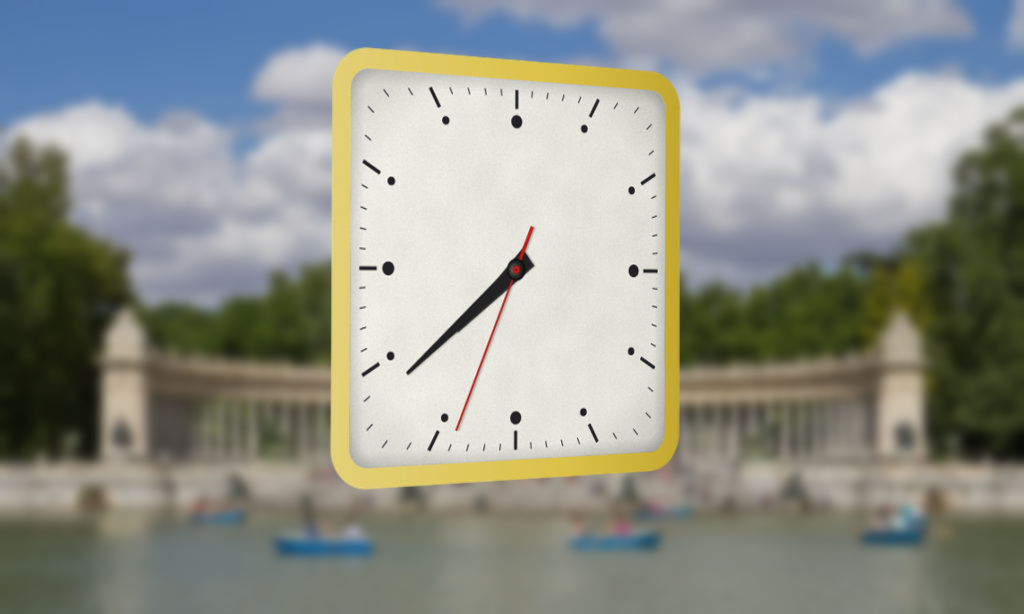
7:38:34
